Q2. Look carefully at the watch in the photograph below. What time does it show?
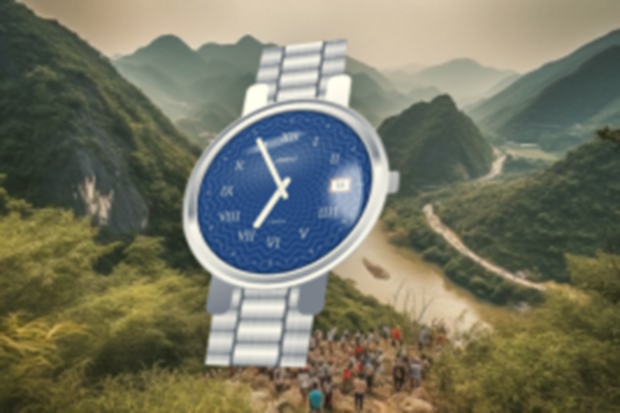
6:55
